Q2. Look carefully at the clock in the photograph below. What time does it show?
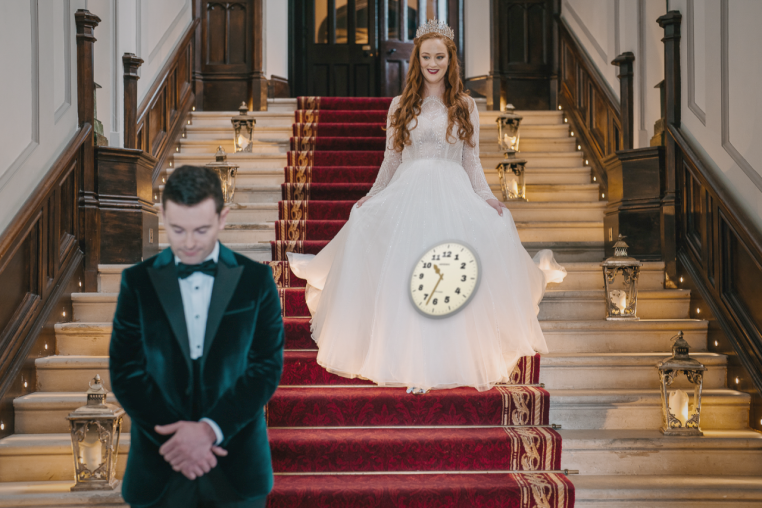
10:33
